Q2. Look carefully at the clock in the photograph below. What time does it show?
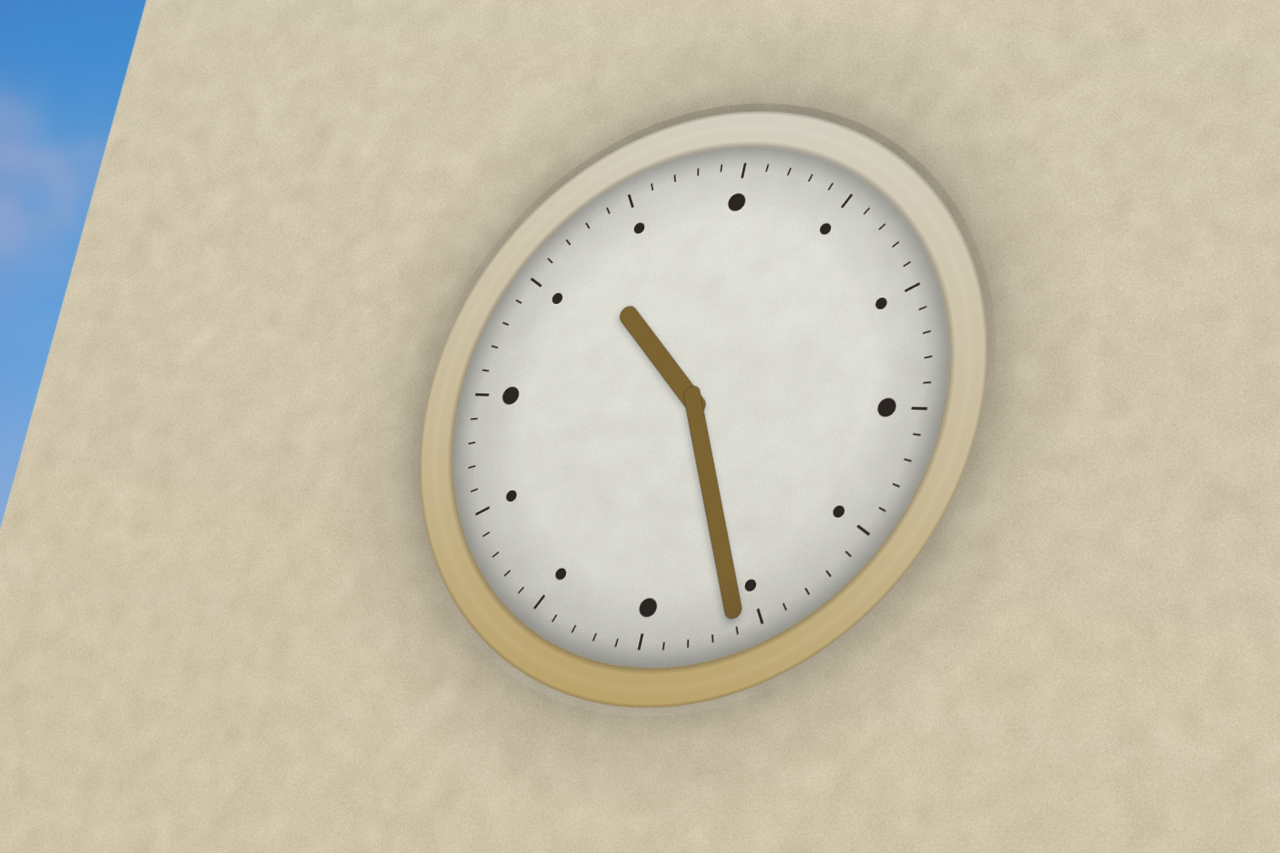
10:26
